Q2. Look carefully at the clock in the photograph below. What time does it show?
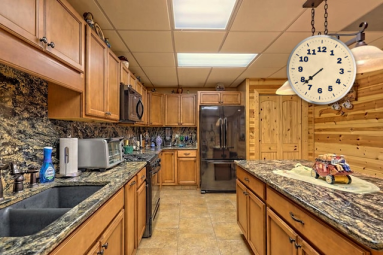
7:38
